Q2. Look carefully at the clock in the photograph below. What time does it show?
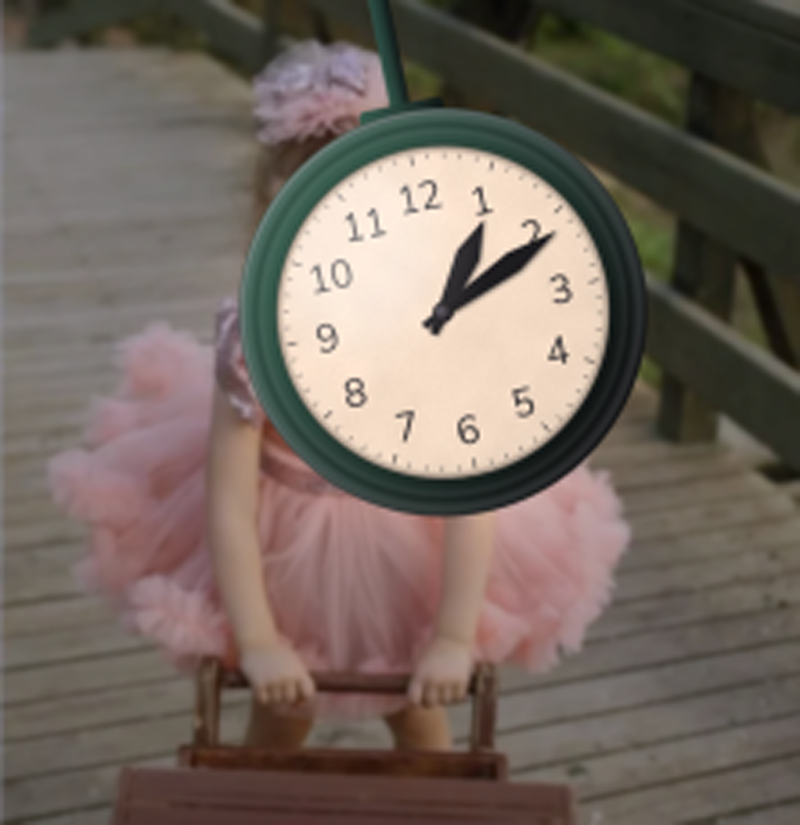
1:11
